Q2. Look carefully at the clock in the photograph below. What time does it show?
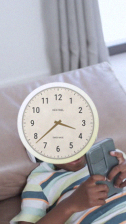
3:38
